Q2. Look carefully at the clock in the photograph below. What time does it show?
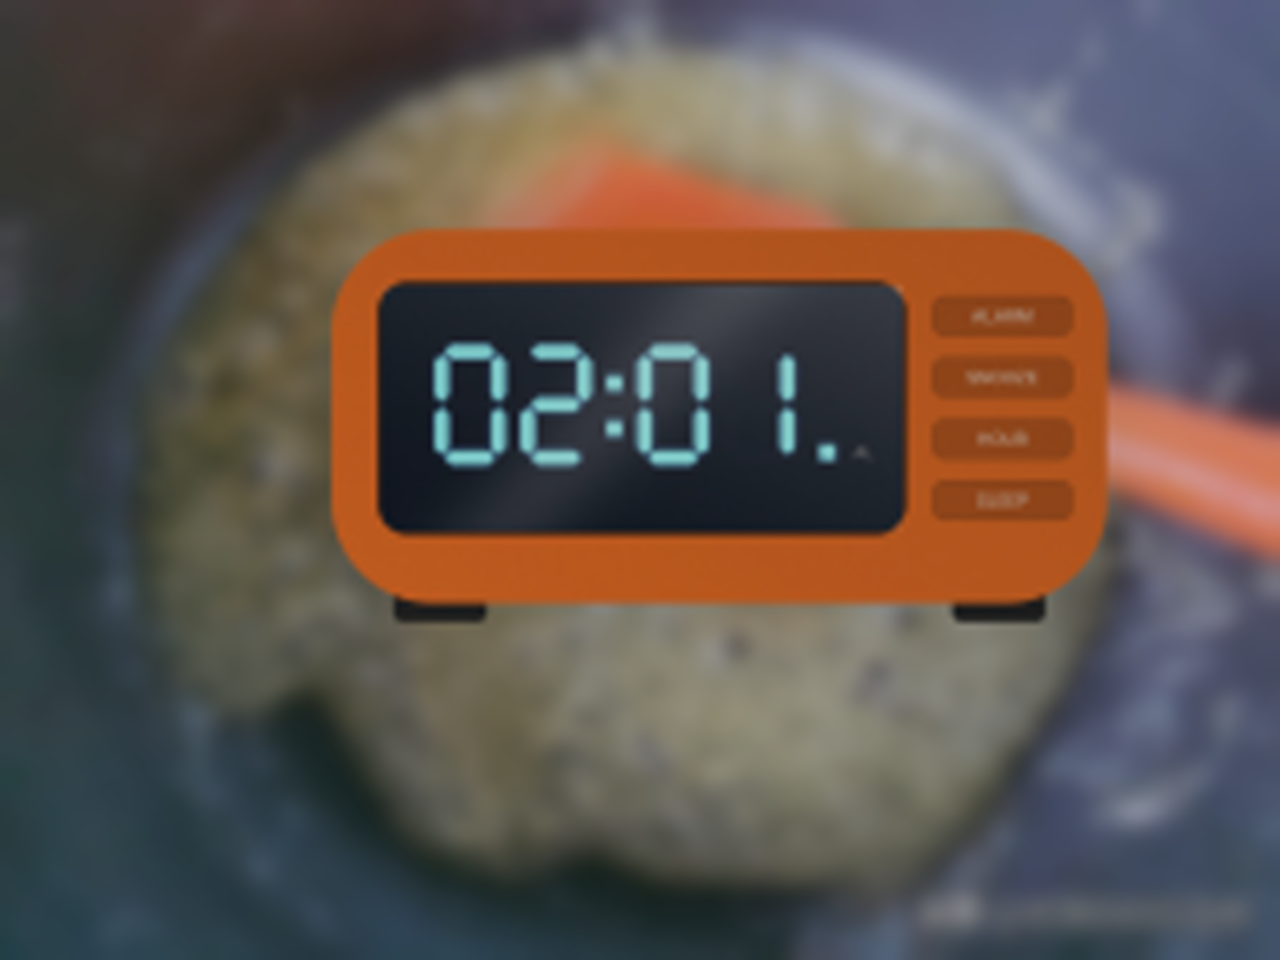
2:01
